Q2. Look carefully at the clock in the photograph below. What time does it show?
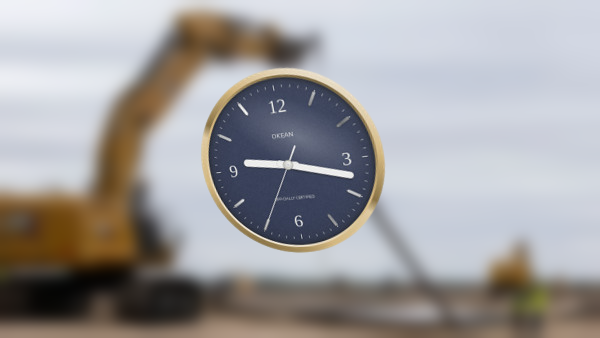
9:17:35
